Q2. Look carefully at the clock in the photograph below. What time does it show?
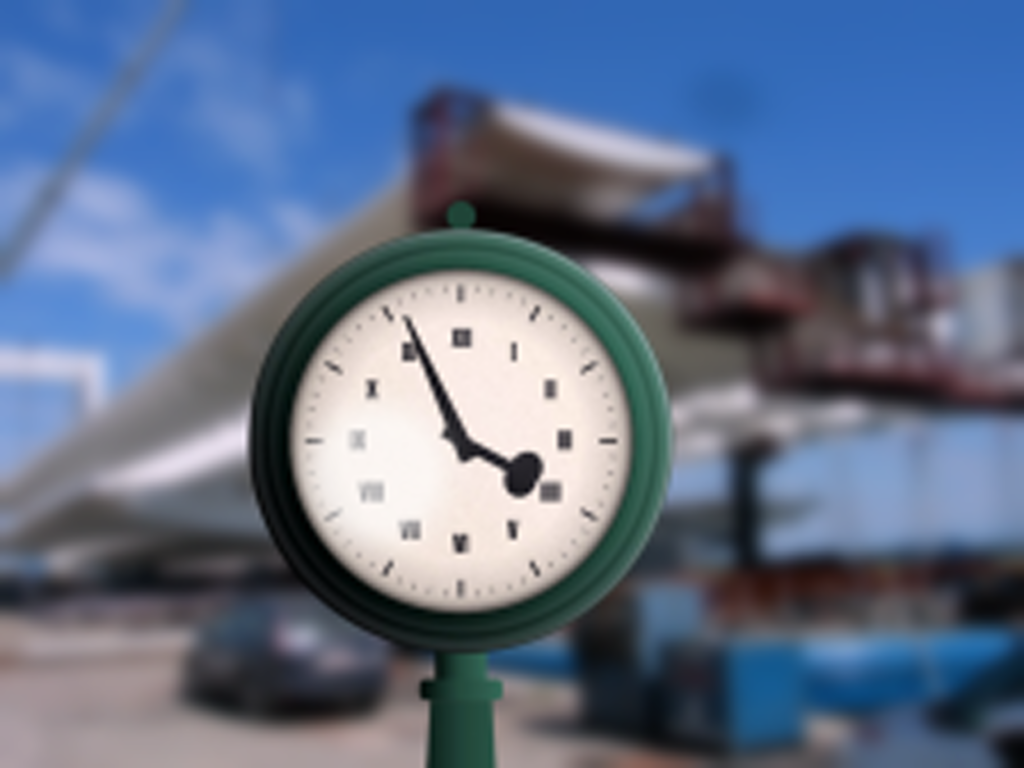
3:56
